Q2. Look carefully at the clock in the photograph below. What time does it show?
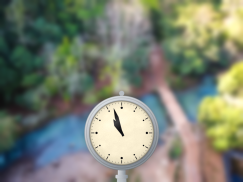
10:57
